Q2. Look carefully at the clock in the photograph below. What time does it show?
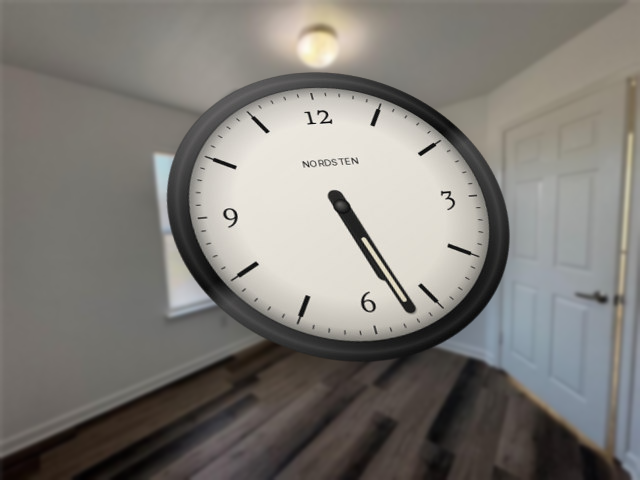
5:27
